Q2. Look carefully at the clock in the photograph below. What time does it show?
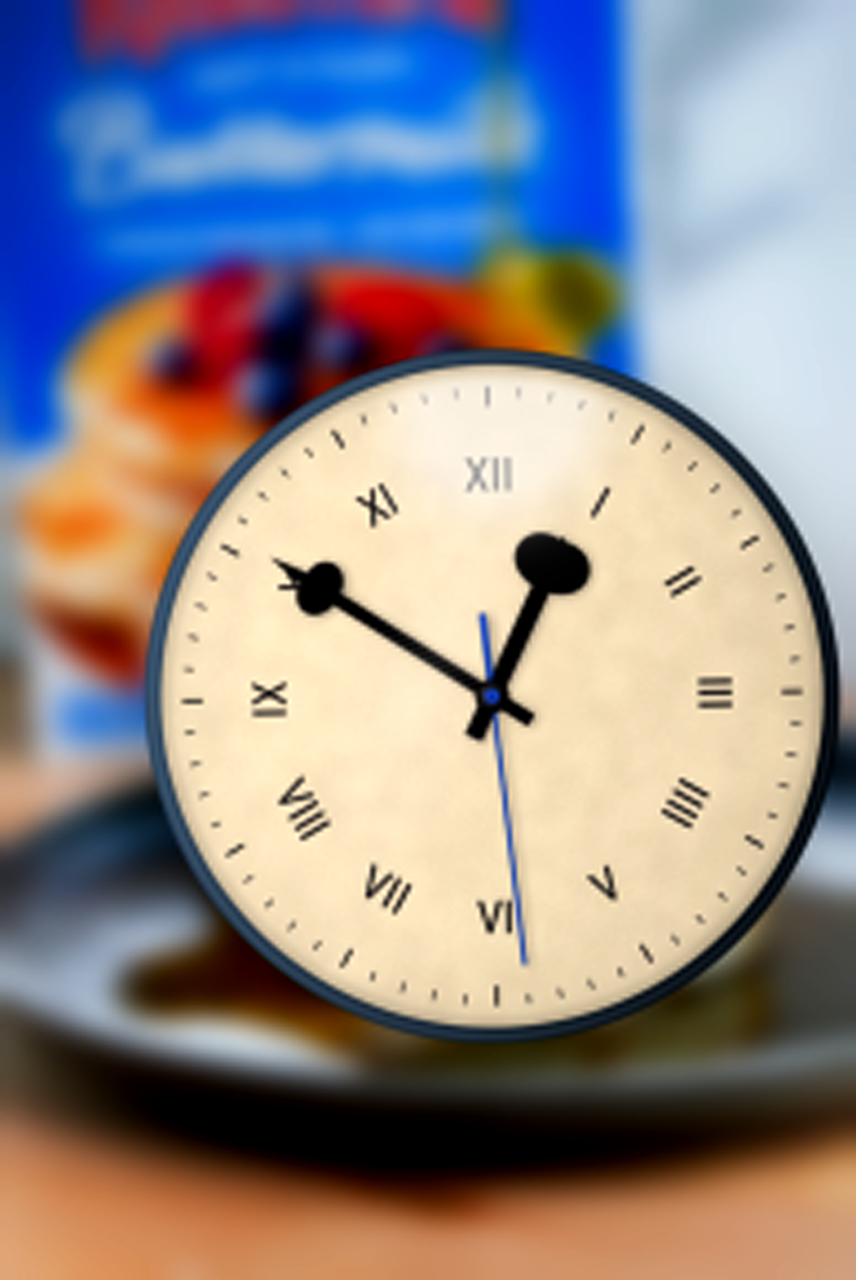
12:50:29
